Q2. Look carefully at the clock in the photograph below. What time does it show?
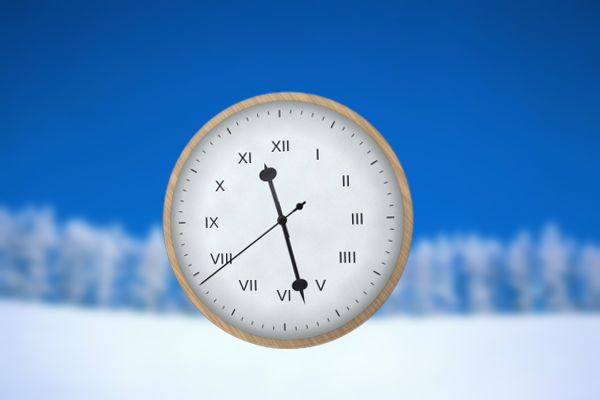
11:27:39
